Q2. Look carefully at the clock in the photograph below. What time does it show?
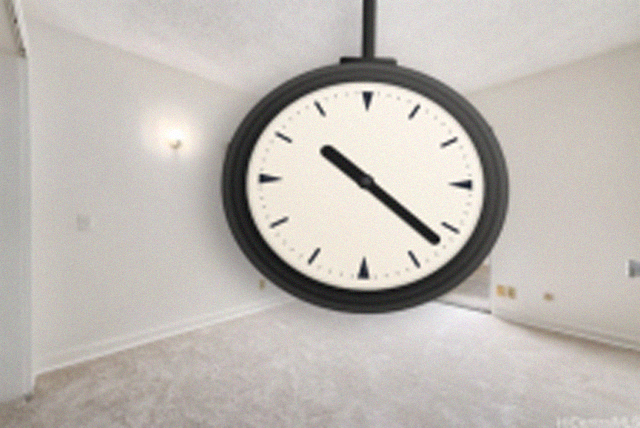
10:22
